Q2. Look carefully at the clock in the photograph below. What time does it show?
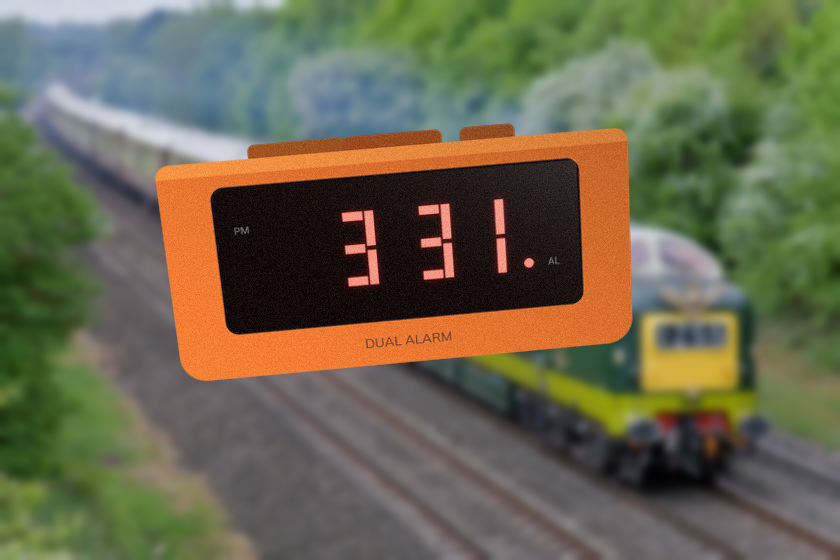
3:31
